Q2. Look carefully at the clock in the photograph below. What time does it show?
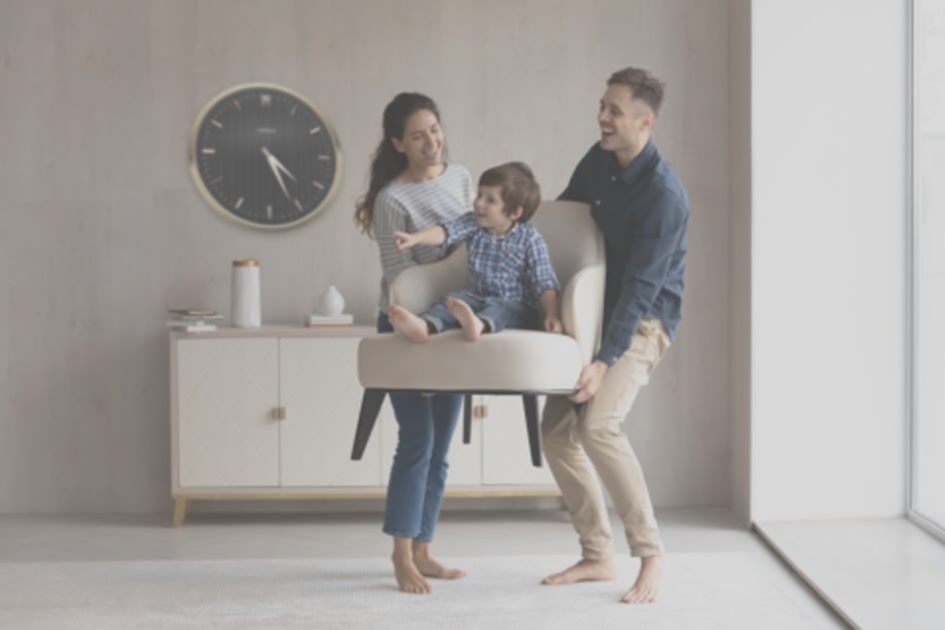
4:26
